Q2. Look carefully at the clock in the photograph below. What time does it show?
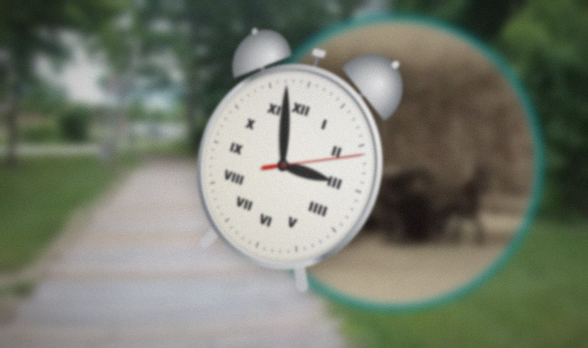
2:57:11
